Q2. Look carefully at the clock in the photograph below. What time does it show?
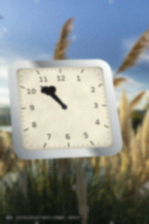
10:53
